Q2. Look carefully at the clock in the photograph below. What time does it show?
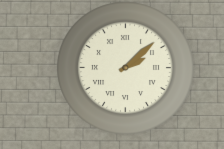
2:08
